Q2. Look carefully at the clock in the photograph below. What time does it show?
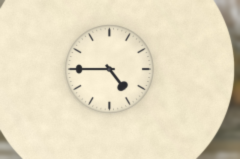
4:45
